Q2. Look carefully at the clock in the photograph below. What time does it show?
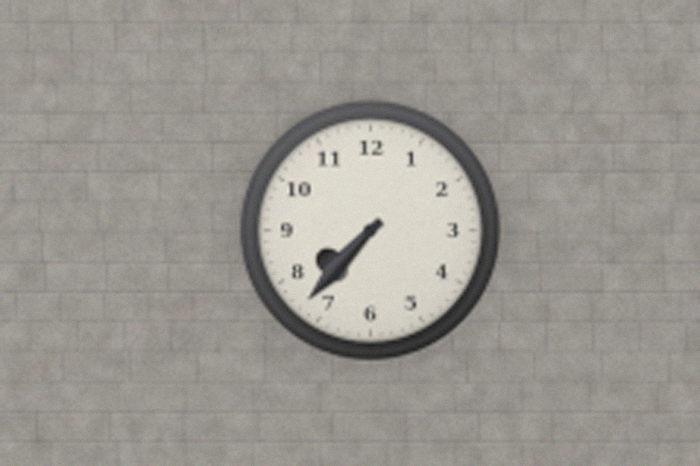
7:37
